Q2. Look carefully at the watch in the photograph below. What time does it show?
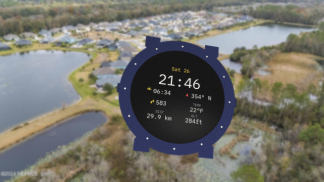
21:46
